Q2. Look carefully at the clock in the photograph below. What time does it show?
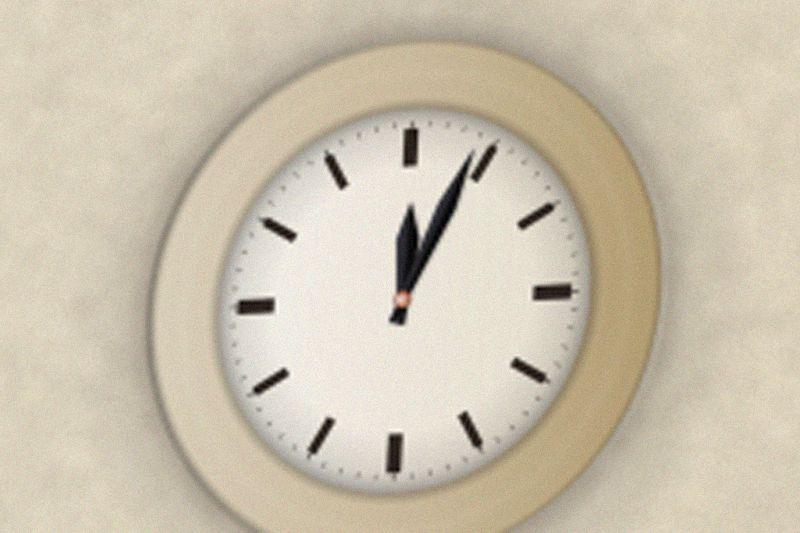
12:04
